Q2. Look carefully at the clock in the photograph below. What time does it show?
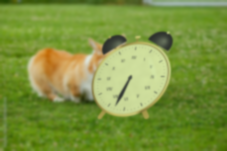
6:33
